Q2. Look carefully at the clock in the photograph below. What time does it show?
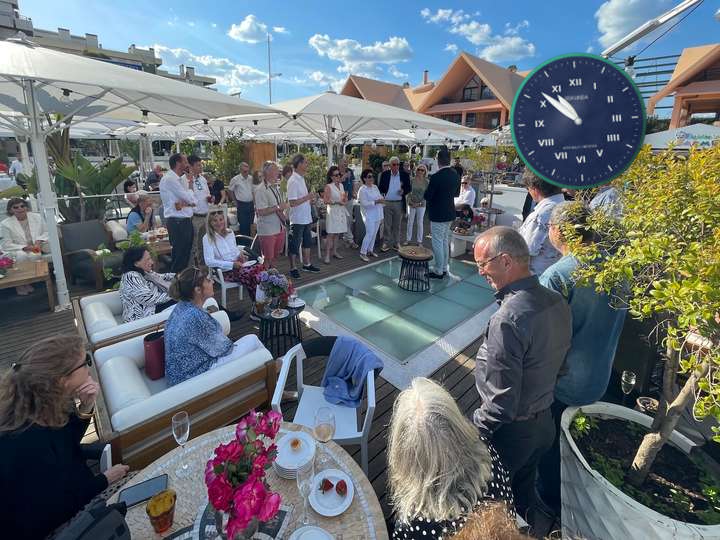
10:52
